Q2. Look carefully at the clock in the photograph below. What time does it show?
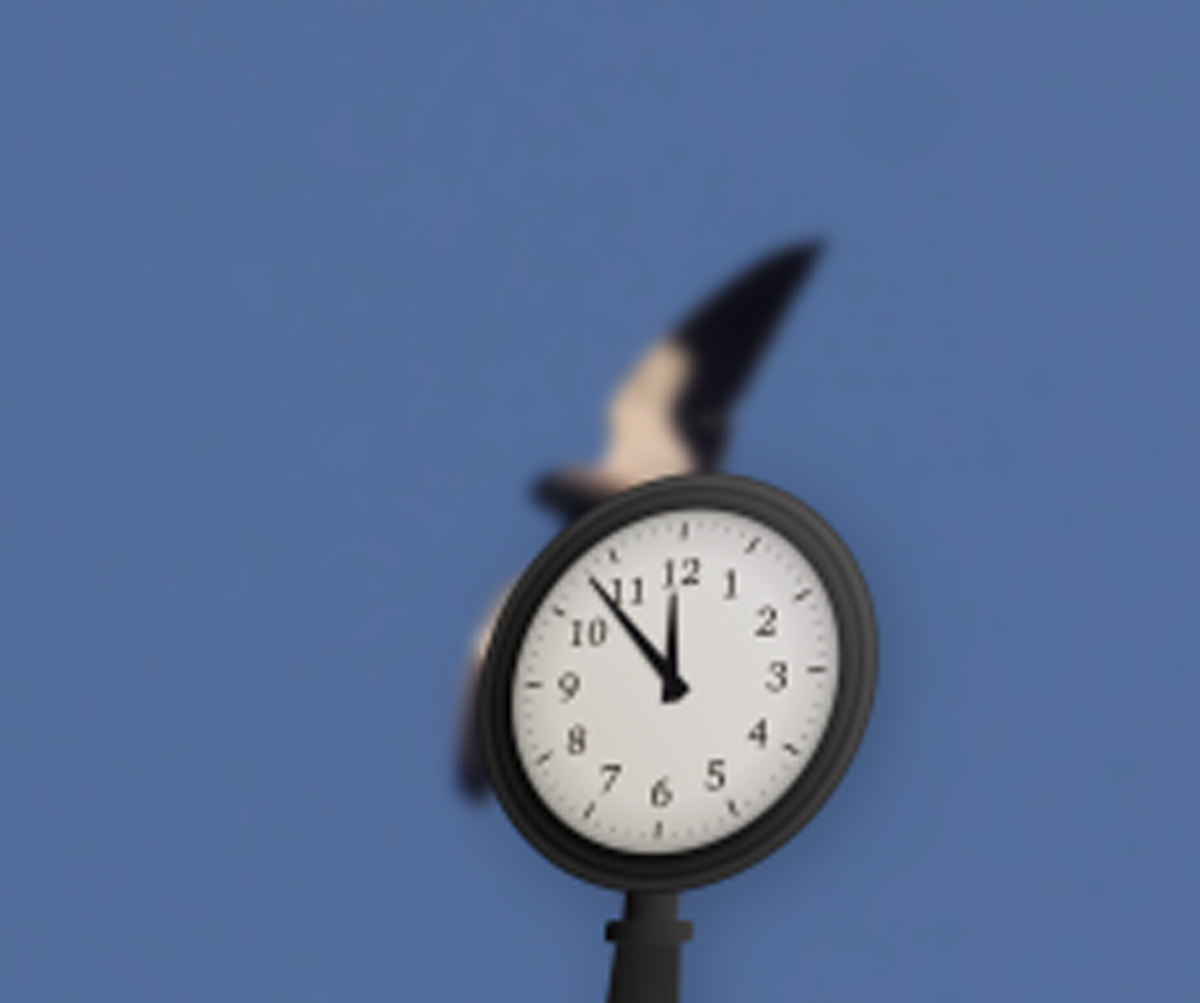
11:53
